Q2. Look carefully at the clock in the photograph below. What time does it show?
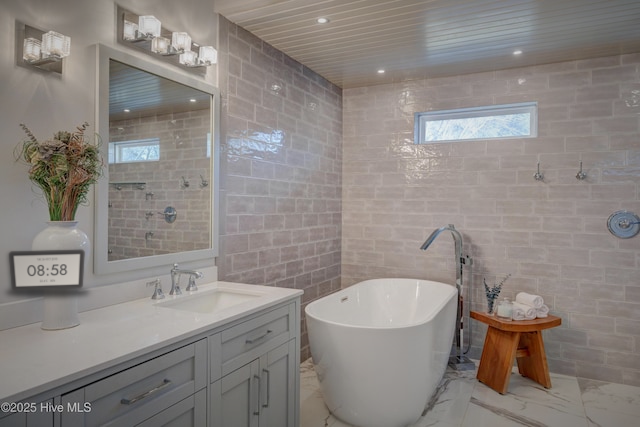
8:58
